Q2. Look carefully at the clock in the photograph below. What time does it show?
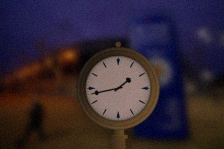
1:43
